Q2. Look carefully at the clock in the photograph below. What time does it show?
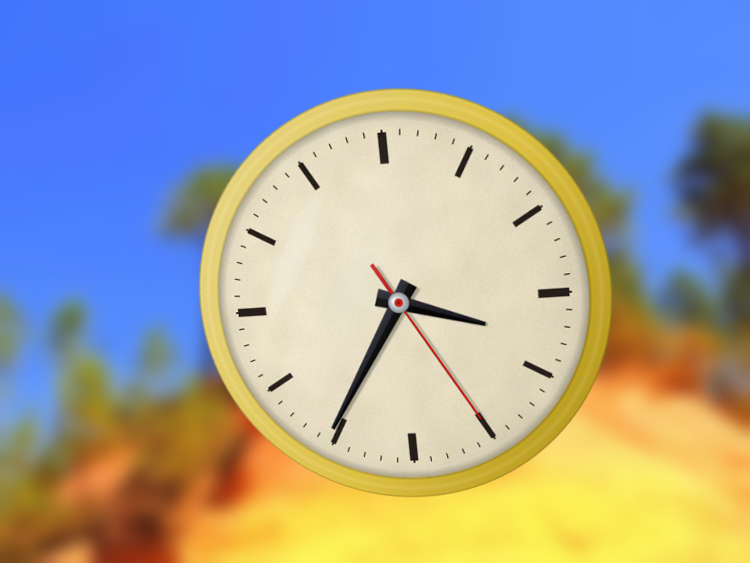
3:35:25
